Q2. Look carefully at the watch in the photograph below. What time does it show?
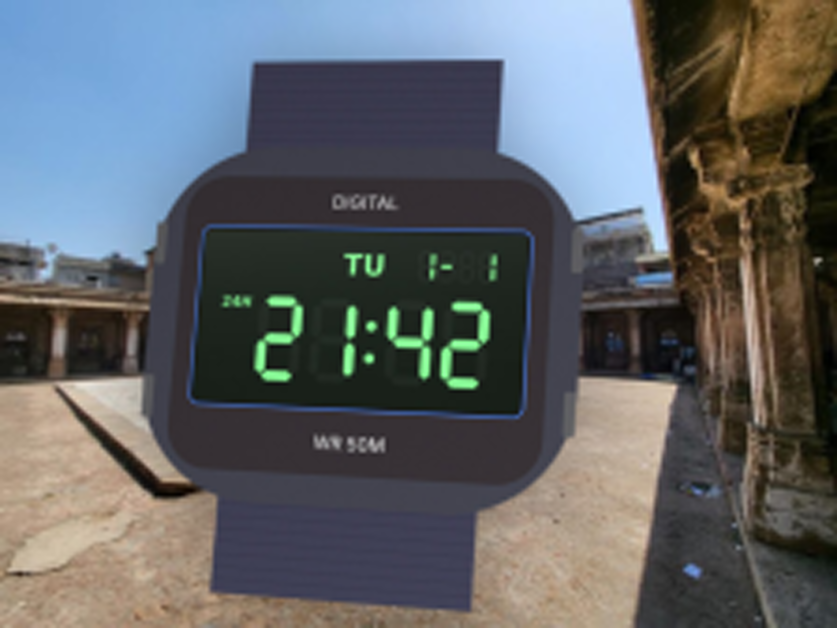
21:42
